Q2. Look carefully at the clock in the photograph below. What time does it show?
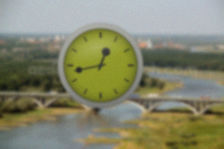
12:43
